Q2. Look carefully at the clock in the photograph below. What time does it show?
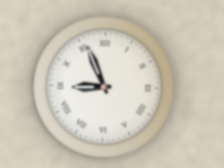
8:56
